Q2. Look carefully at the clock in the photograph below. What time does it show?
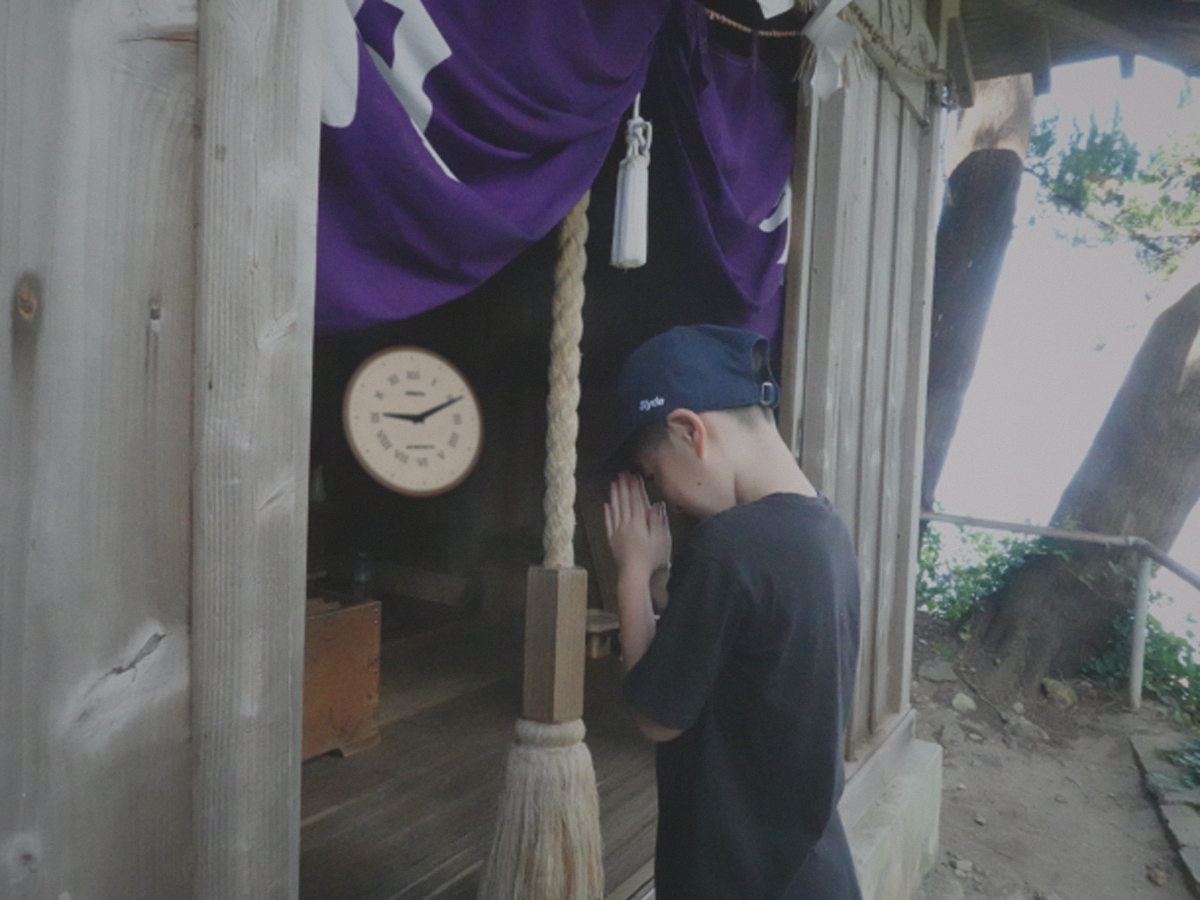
9:11
